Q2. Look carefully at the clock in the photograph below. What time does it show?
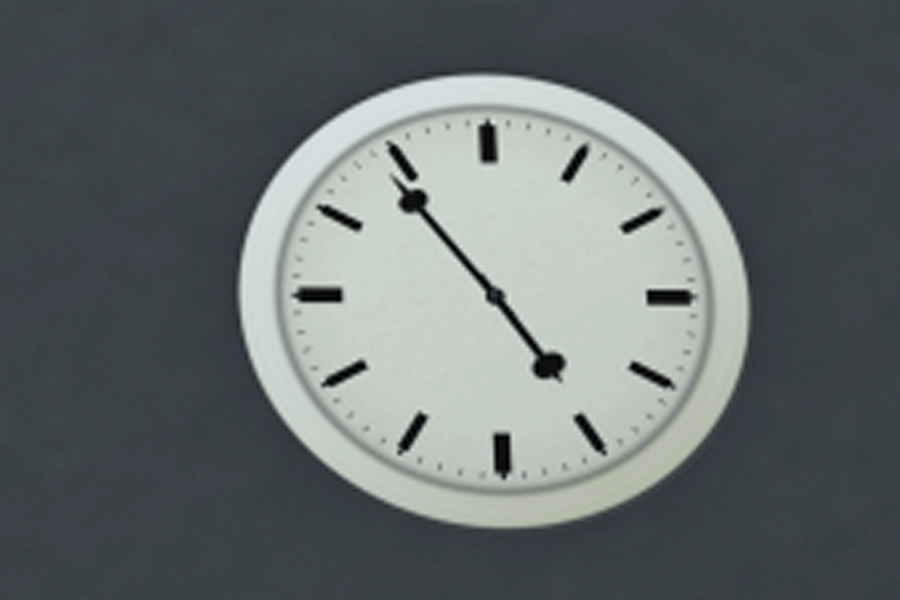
4:54
